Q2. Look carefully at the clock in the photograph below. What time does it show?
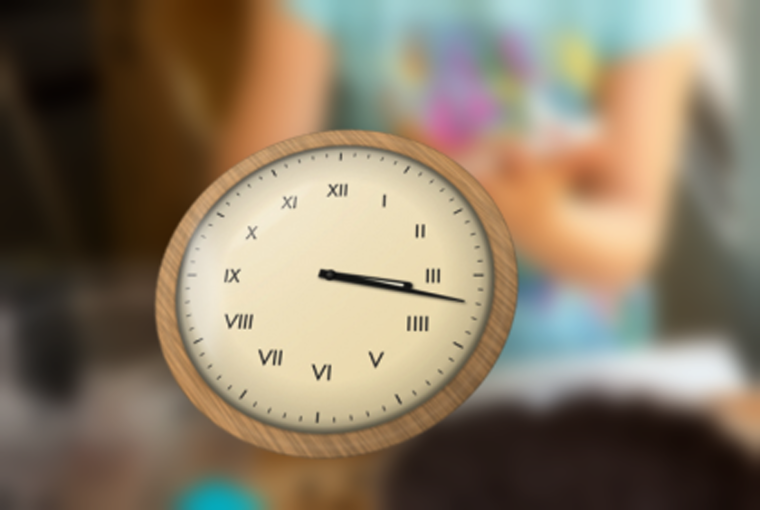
3:17
